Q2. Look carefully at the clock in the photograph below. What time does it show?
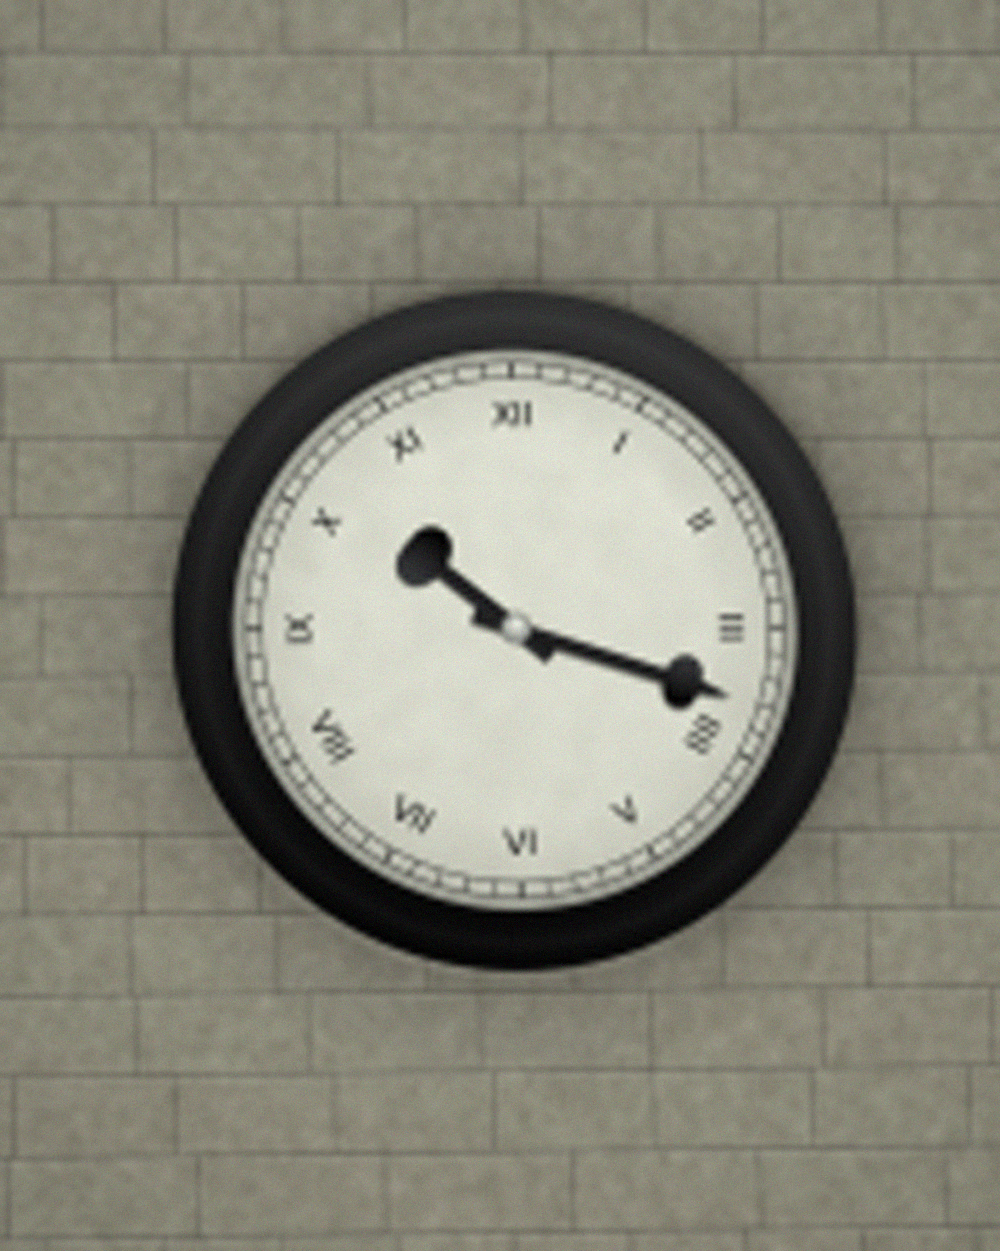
10:18
